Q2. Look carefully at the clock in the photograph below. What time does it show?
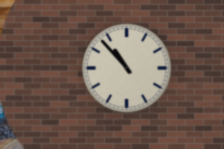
10:53
